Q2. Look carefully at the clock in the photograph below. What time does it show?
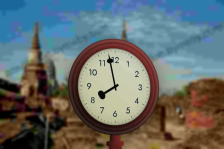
7:58
